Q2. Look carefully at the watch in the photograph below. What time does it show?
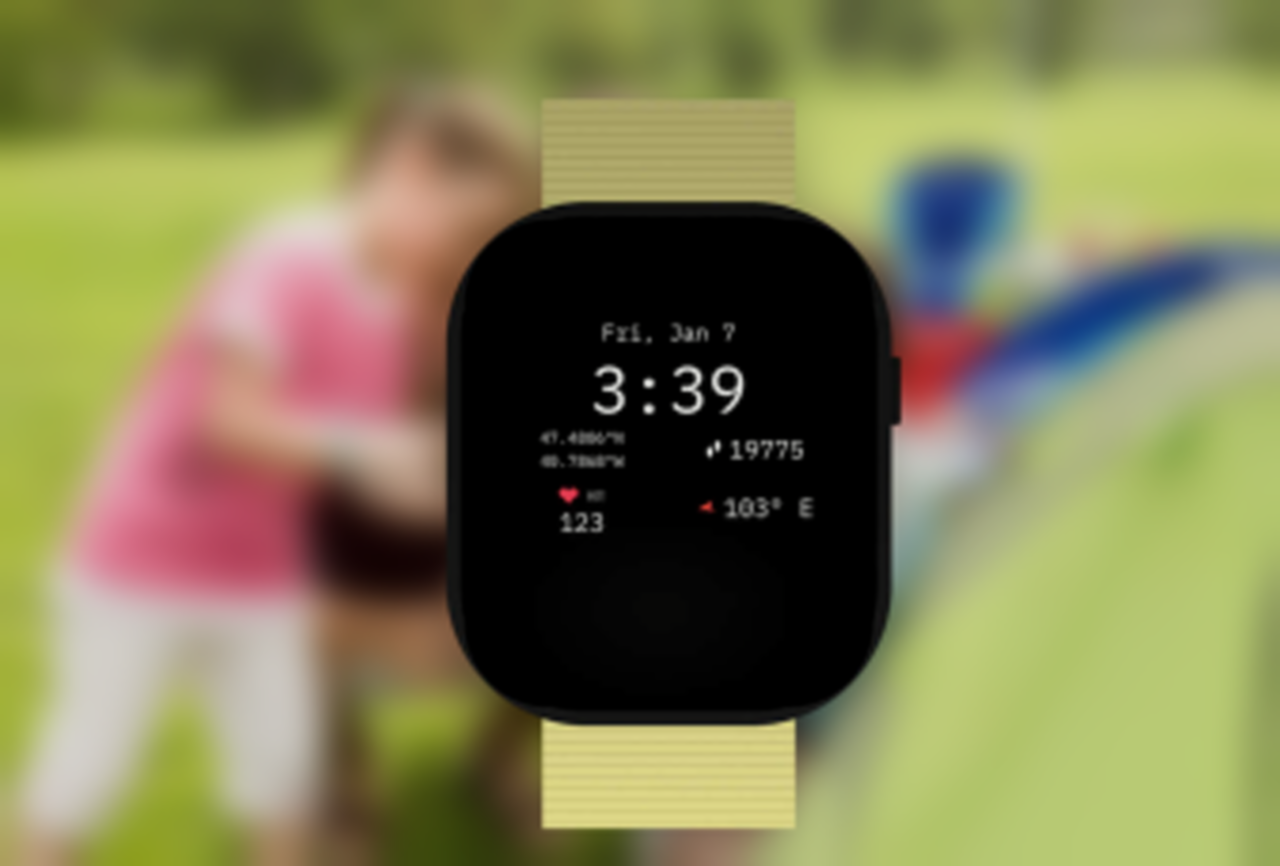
3:39
